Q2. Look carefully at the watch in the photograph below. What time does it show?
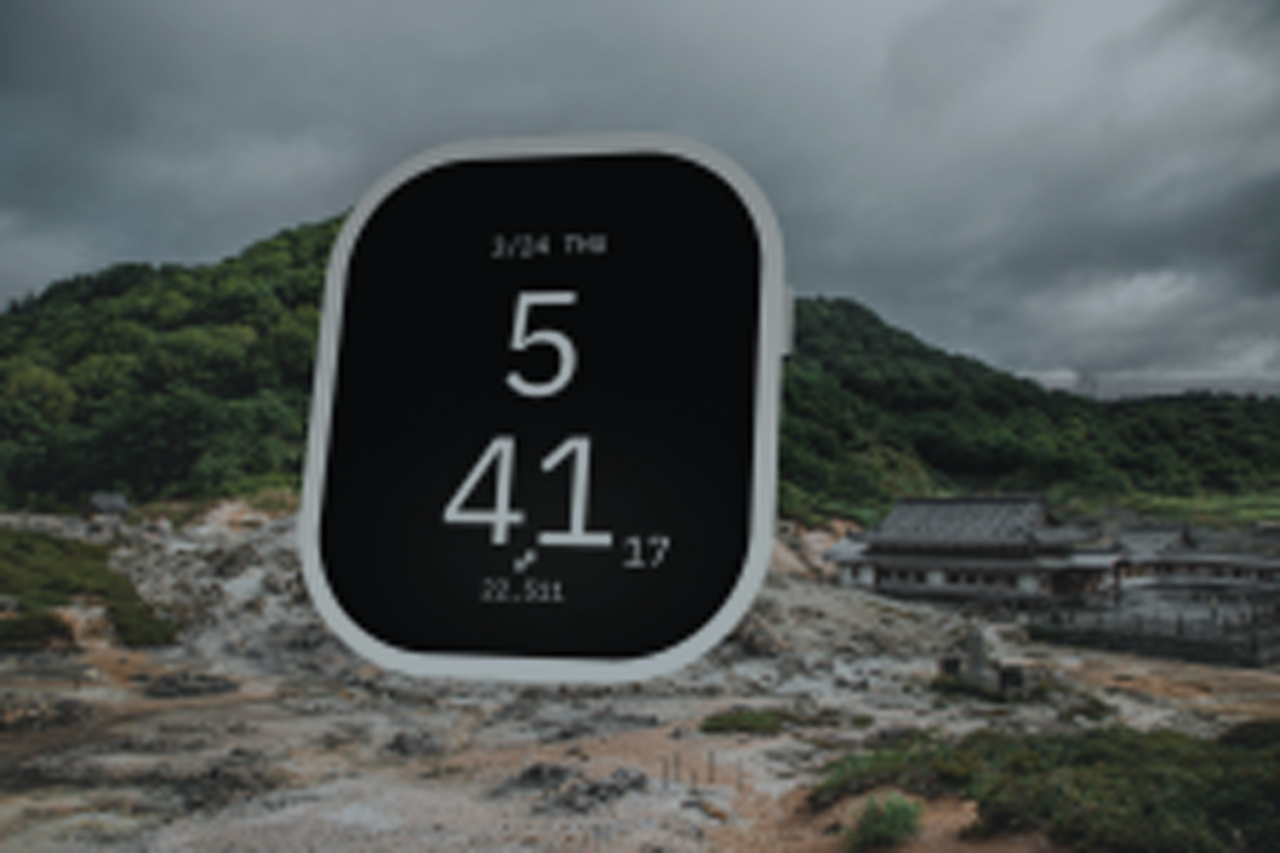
5:41
